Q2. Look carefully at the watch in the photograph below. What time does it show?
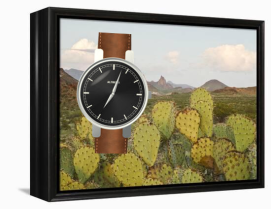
7:03
